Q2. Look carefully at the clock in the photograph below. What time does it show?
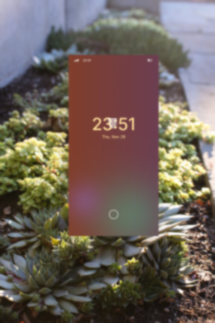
23:51
